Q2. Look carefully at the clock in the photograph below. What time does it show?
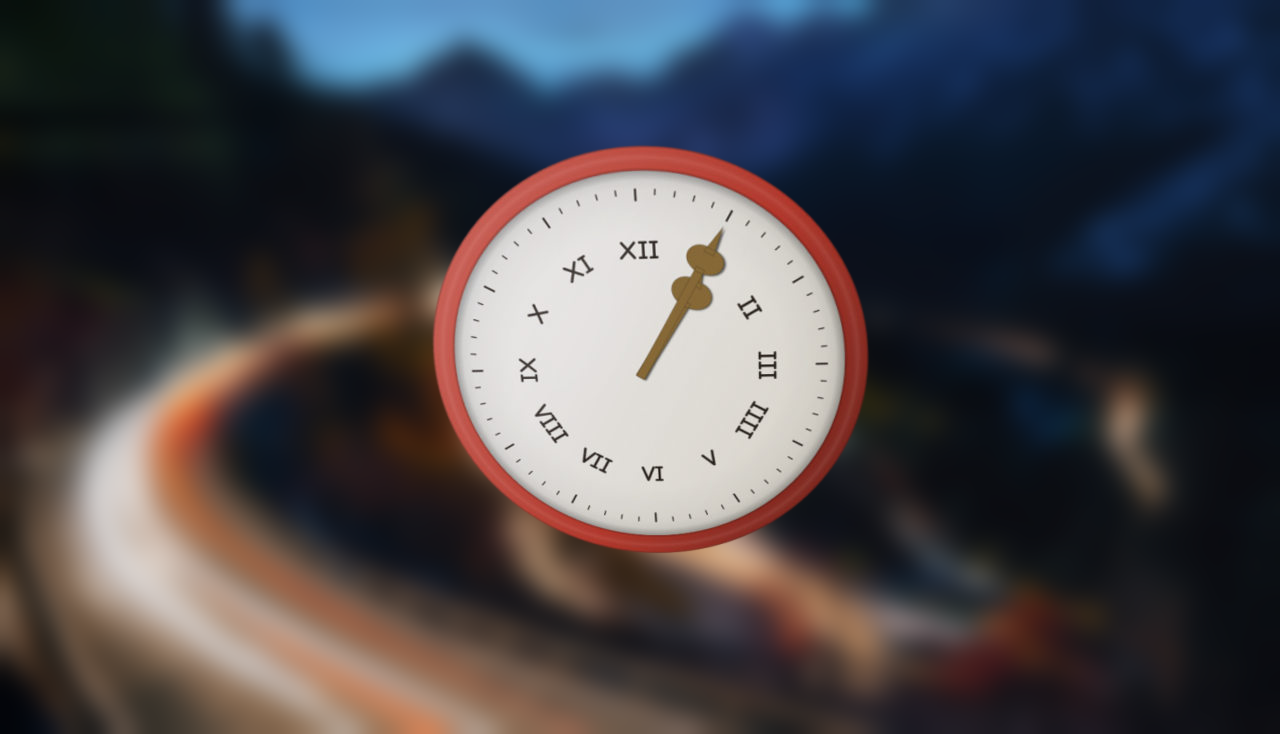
1:05
